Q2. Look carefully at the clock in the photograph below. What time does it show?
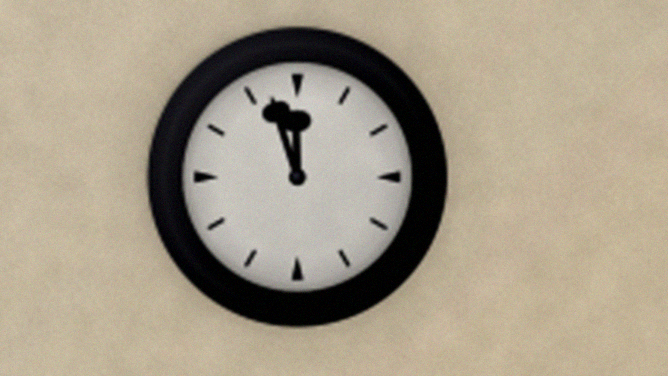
11:57
